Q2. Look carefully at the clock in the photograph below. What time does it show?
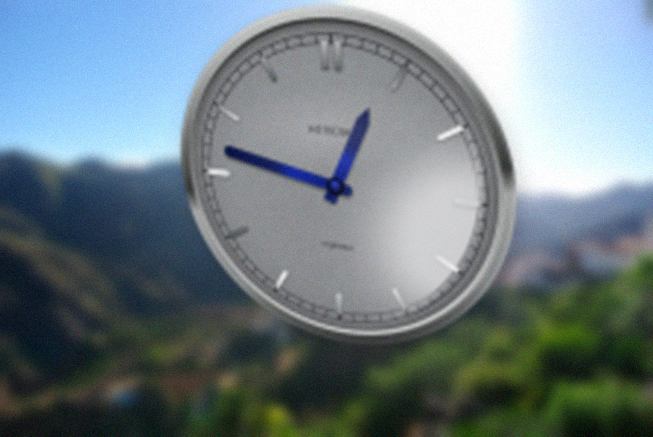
12:47
